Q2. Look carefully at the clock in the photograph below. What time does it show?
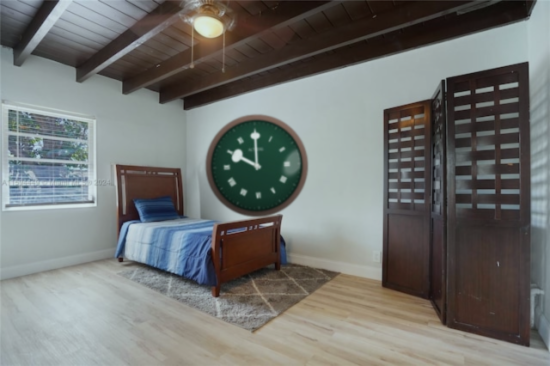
10:00
